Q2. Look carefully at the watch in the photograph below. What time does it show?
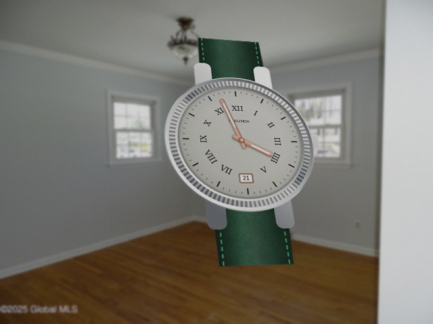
3:57
